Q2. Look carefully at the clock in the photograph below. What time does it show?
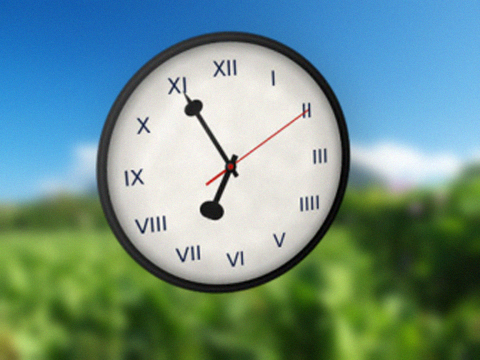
6:55:10
